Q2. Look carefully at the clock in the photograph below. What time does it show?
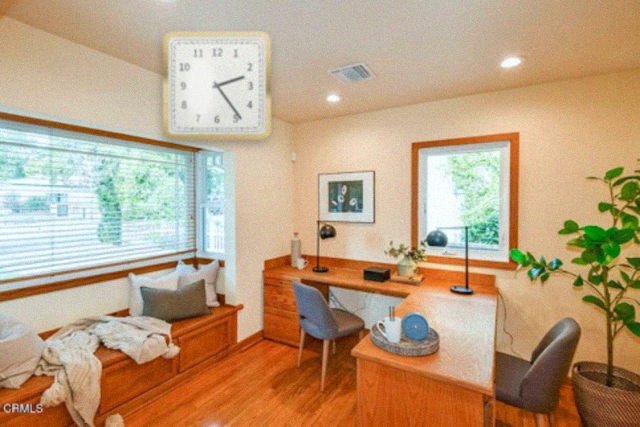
2:24
